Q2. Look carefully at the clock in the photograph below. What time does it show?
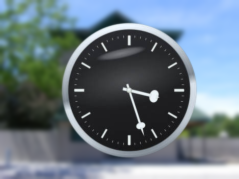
3:27
